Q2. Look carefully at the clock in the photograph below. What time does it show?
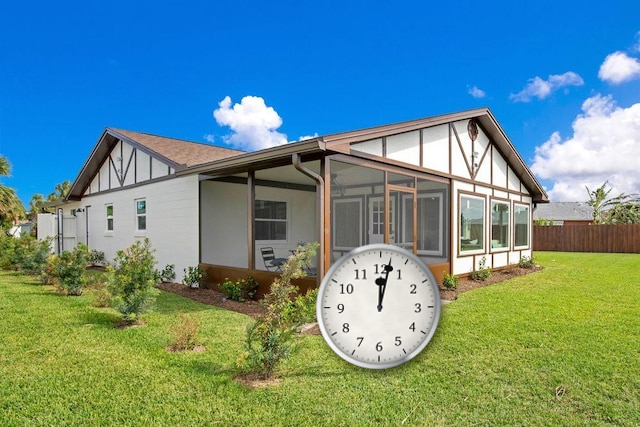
12:02
